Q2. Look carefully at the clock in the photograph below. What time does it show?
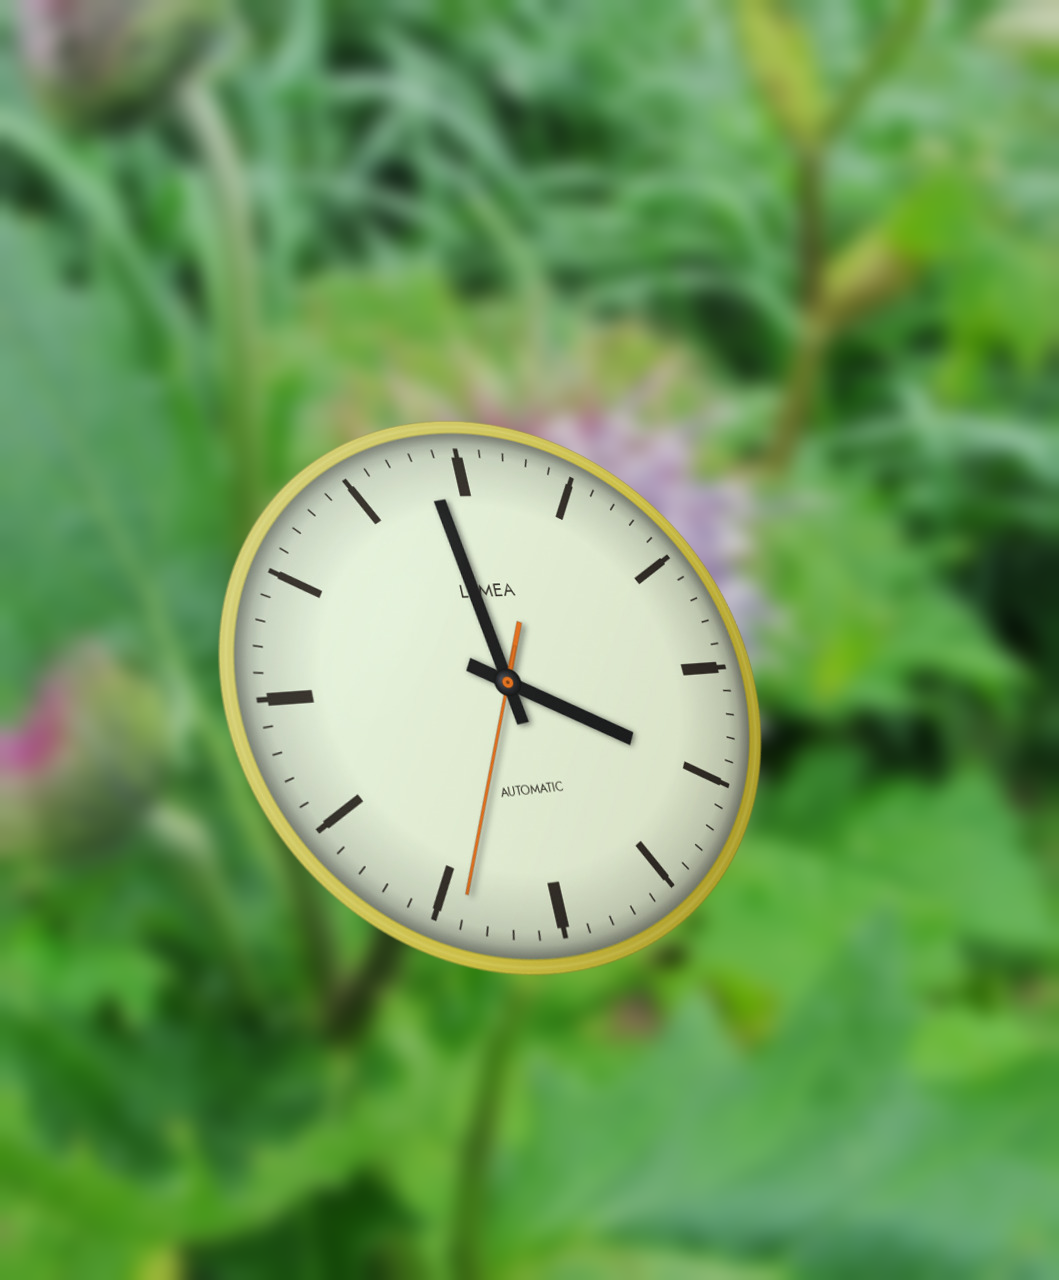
3:58:34
